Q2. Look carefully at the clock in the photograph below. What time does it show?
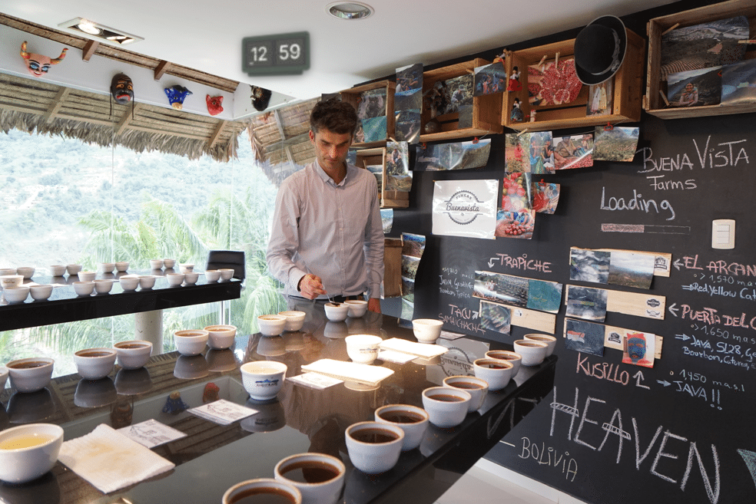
12:59
